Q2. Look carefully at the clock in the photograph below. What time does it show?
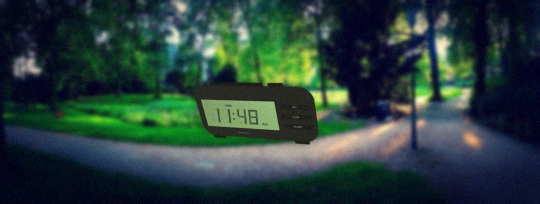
11:48
